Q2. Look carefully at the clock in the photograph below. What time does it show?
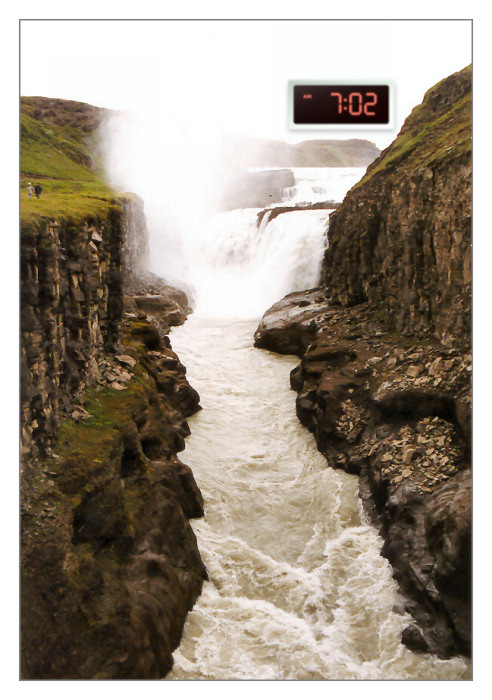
7:02
